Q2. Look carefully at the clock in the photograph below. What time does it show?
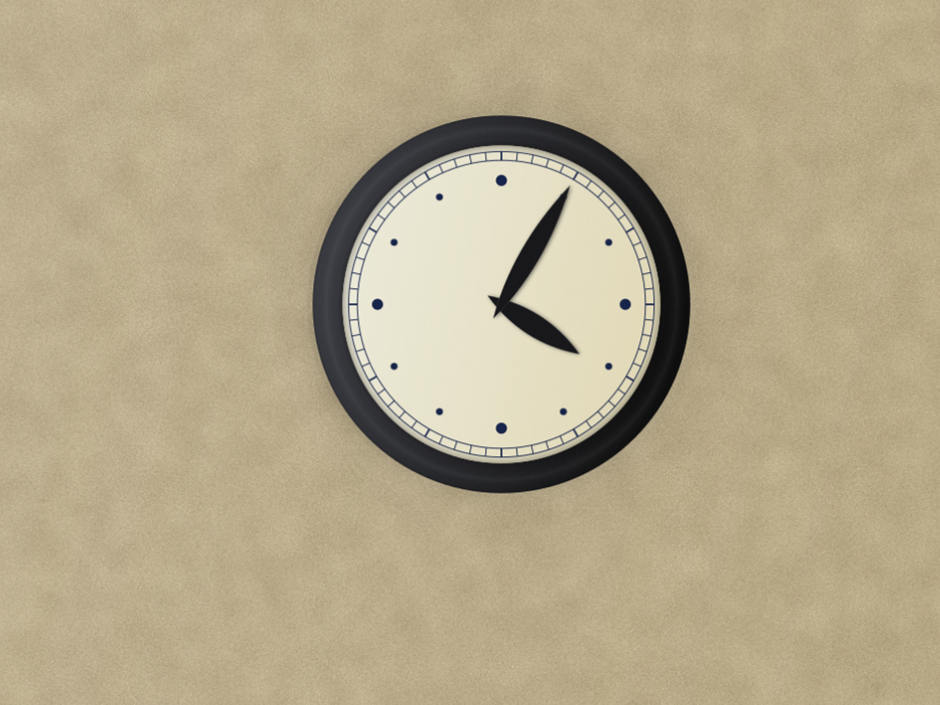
4:05
